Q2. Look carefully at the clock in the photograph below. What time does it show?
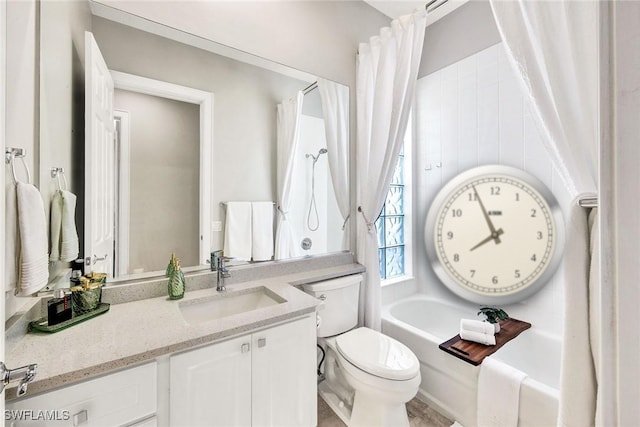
7:56
